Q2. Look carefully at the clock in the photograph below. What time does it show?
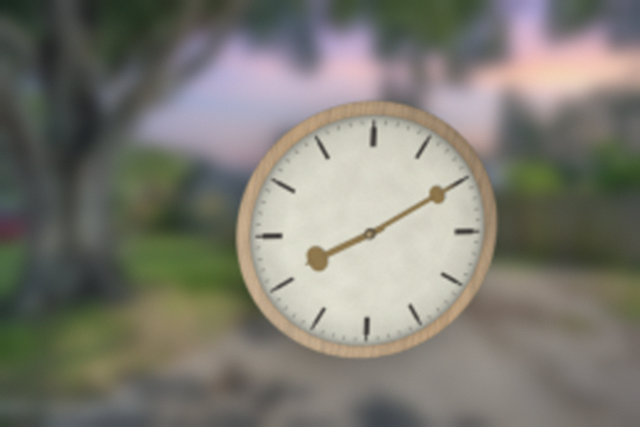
8:10
